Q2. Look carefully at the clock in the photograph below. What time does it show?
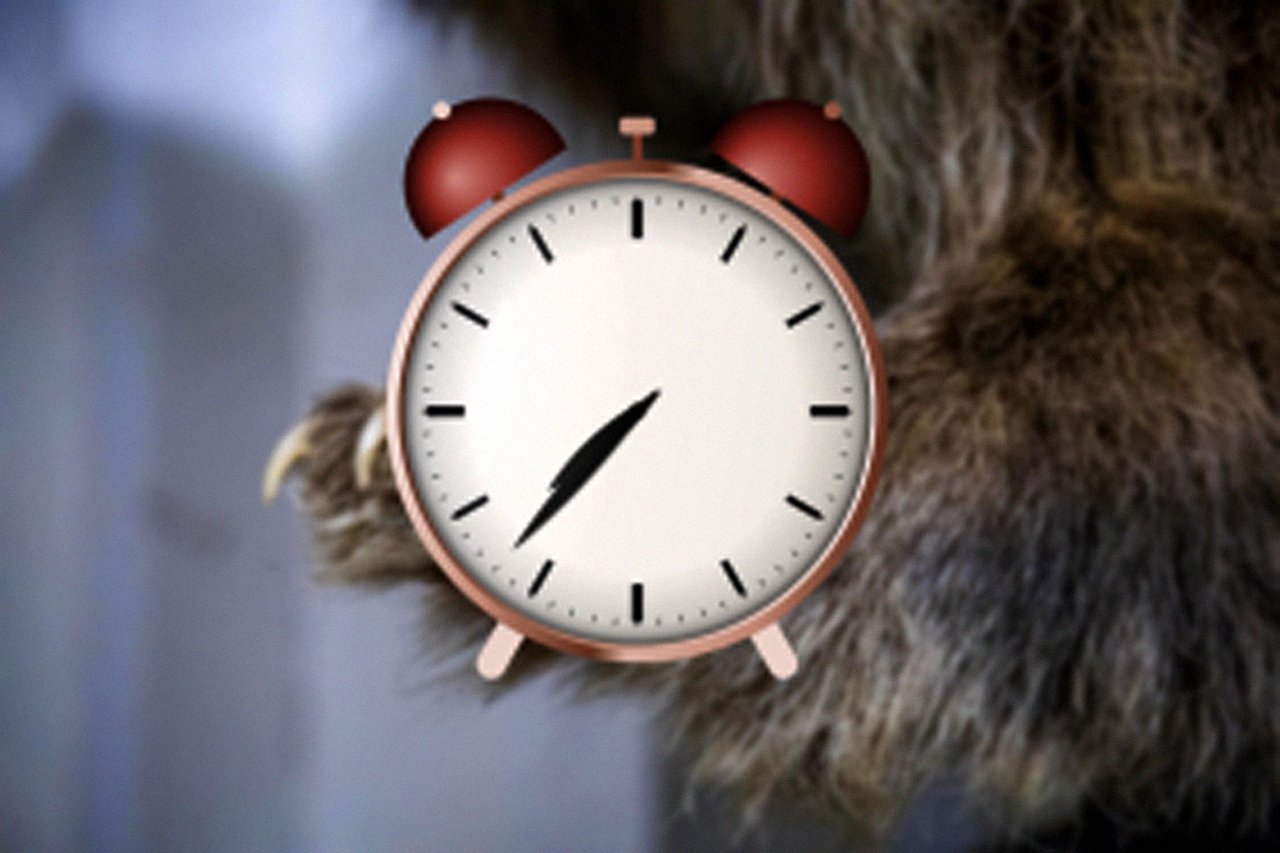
7:37
